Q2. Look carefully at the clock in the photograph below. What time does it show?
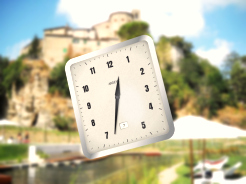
12:33
